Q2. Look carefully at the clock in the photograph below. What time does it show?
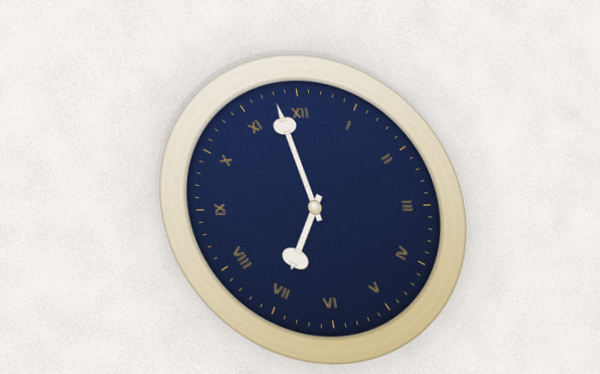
6:58
